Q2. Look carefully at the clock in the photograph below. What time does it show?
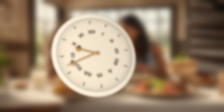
9:42
